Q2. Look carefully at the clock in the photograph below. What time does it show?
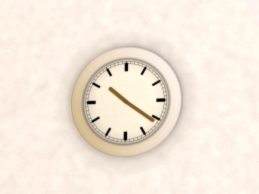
10:21
